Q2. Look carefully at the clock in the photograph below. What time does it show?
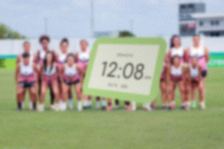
12:08
